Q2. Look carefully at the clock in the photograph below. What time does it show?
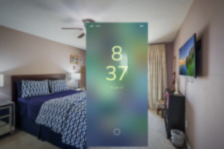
8:37
